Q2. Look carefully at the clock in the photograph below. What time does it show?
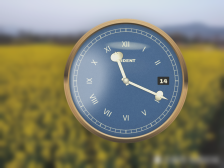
11:19
